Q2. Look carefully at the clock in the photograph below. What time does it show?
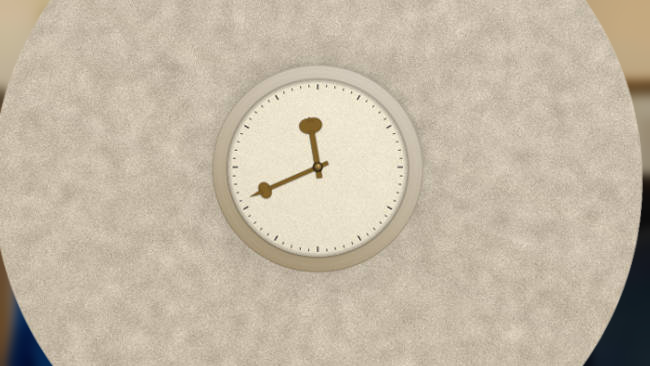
11:41
